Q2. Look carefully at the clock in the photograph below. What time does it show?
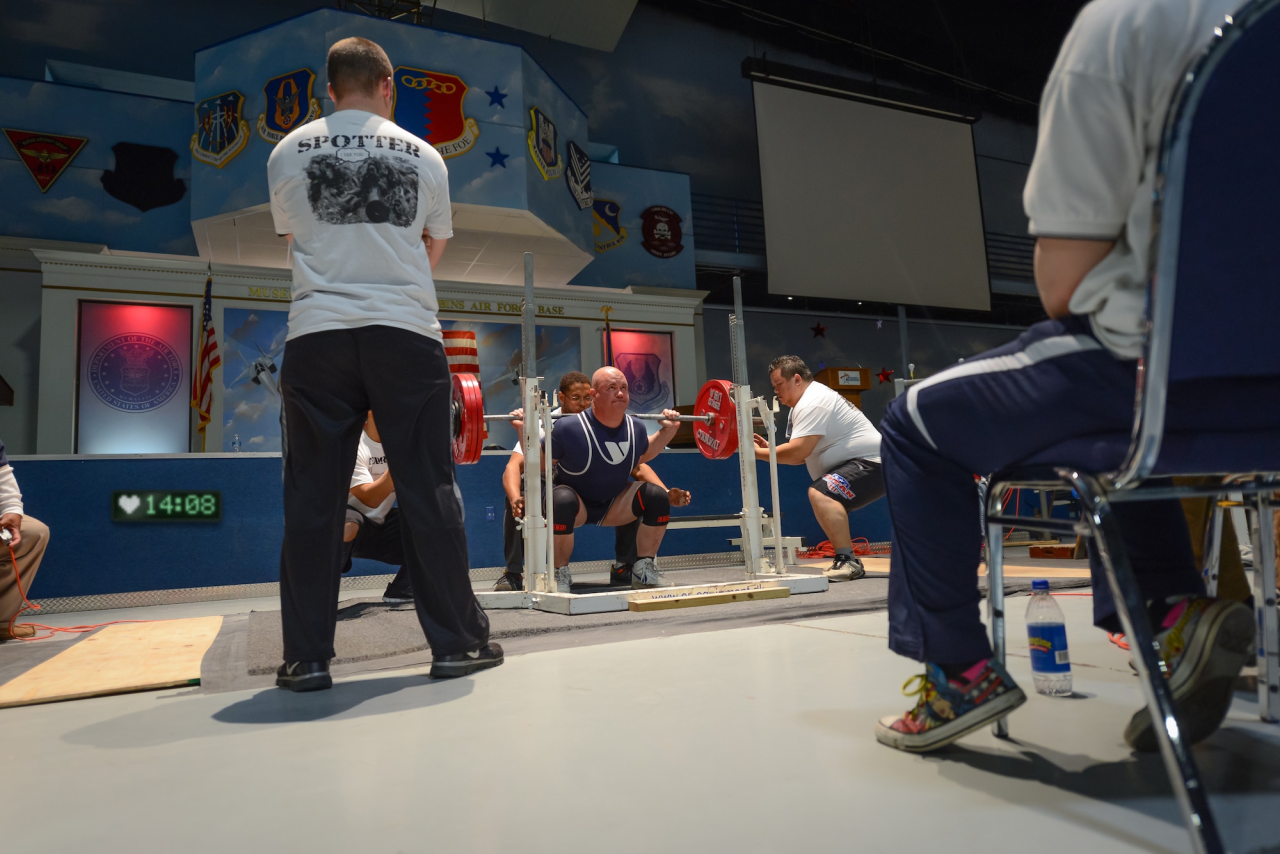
14:08
